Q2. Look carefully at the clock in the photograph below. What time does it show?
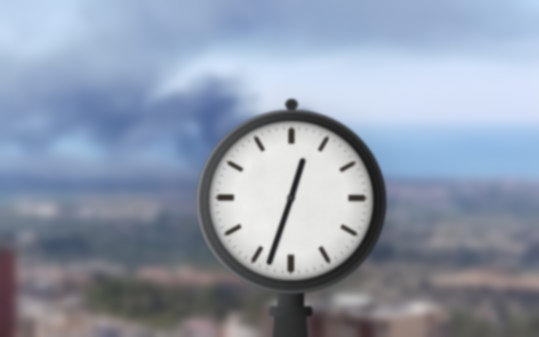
12:33
